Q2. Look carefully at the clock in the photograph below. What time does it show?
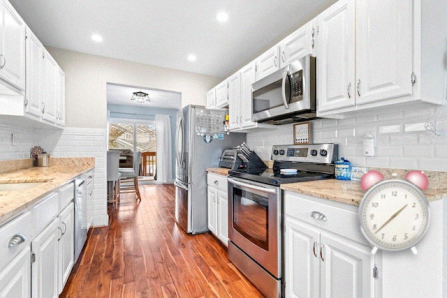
1:38
